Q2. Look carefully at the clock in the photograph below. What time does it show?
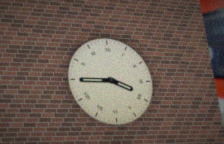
3:45
